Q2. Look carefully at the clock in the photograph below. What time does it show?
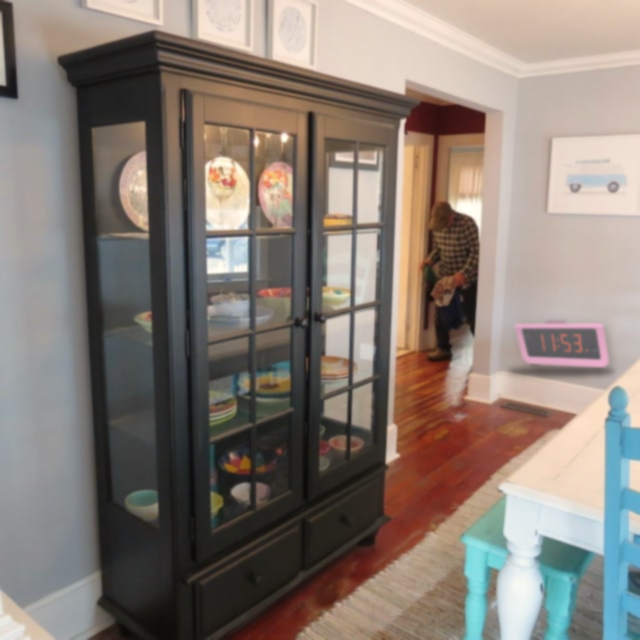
11:53
